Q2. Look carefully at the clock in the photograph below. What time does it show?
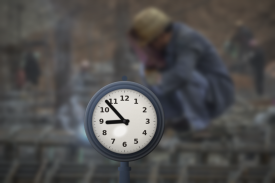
8:53
